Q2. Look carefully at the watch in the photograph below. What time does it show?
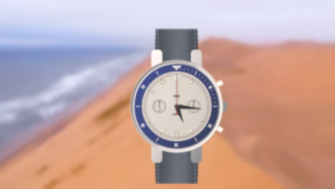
5:16
